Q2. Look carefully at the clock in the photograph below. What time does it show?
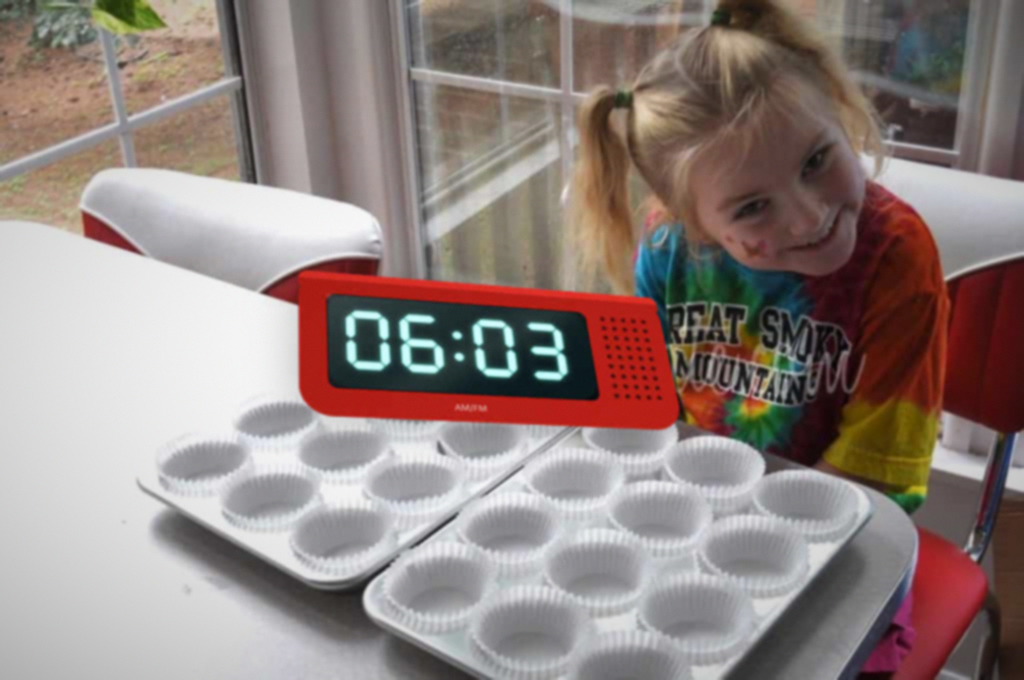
6:03
